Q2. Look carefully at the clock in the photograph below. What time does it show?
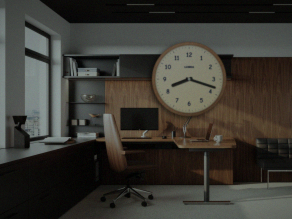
8:18
